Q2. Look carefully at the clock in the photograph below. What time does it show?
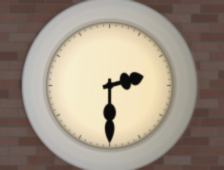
2:30
